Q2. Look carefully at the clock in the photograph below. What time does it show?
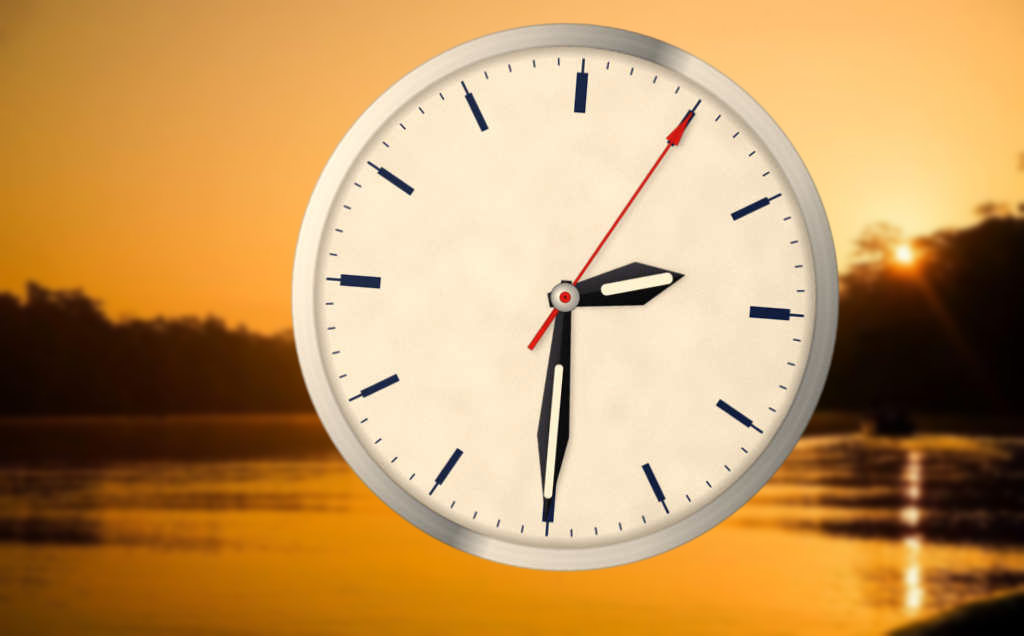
2:30:05
